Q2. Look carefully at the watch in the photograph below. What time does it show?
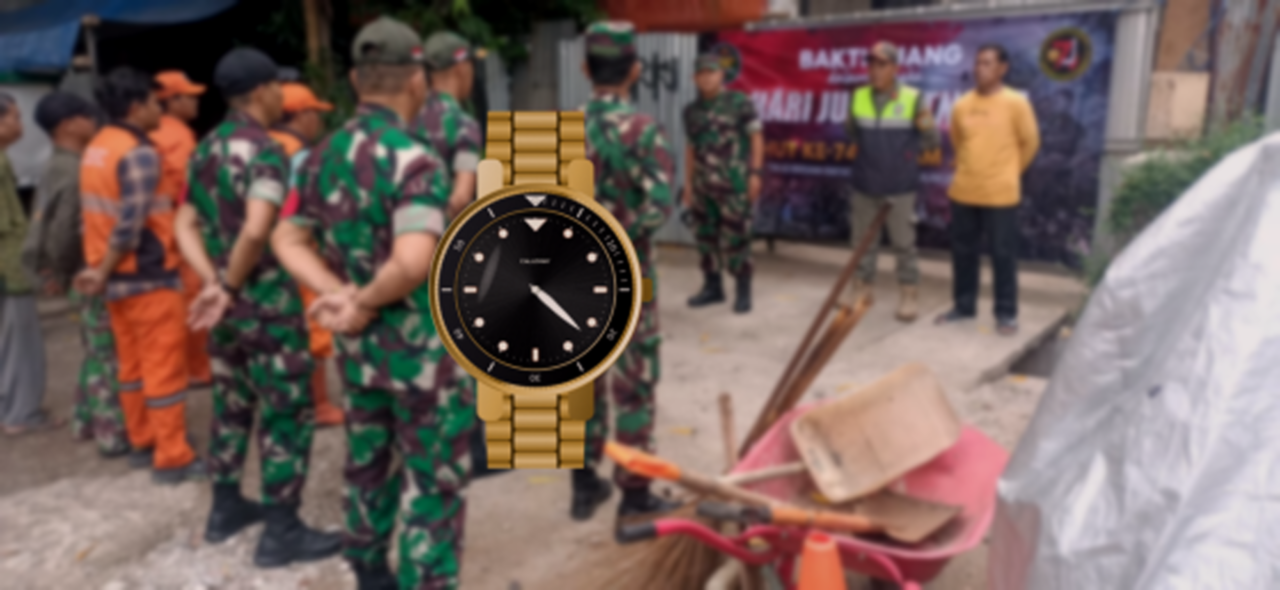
4:22
